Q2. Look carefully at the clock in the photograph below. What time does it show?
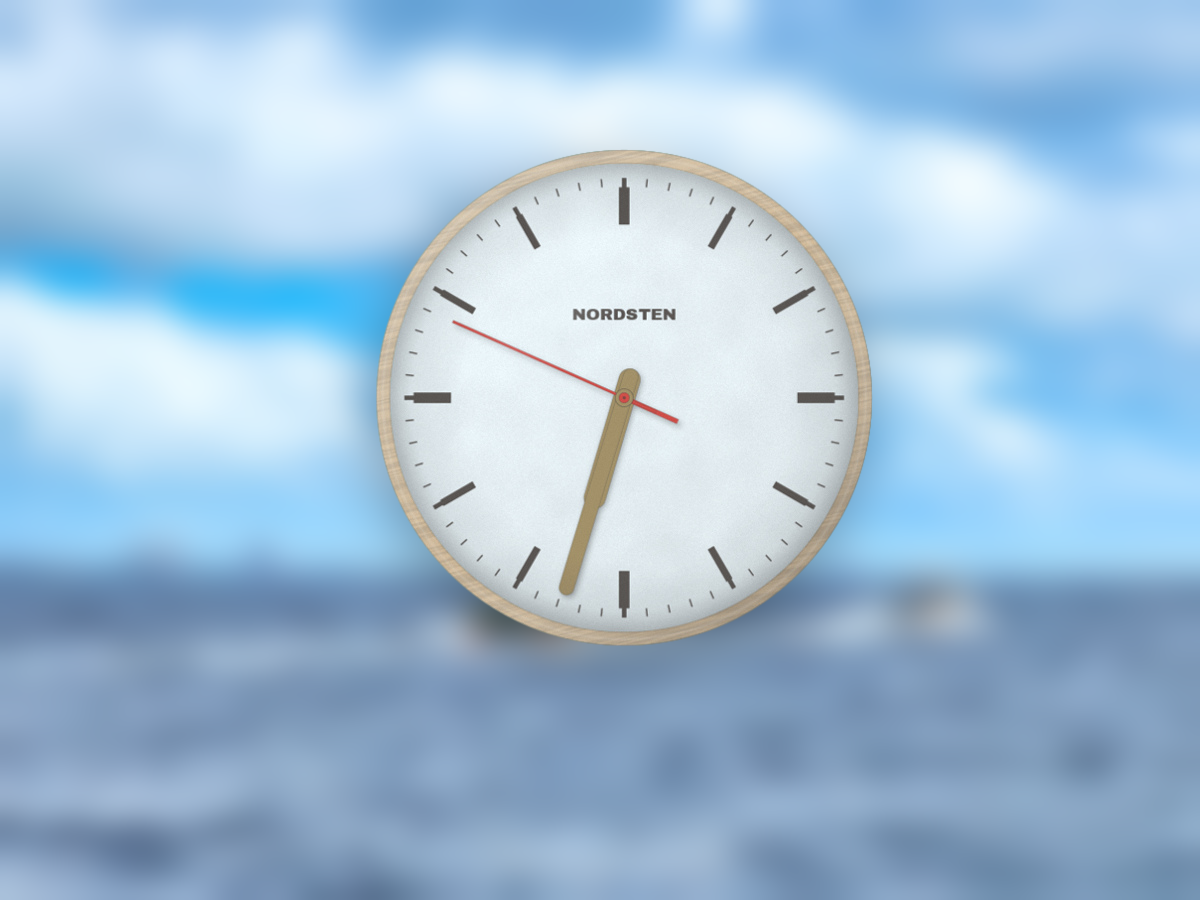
6:32:49
